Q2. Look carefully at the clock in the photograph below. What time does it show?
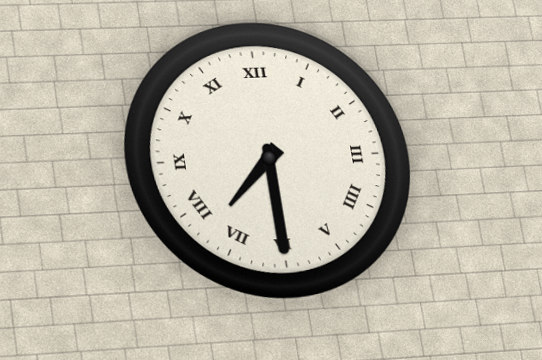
7:30
